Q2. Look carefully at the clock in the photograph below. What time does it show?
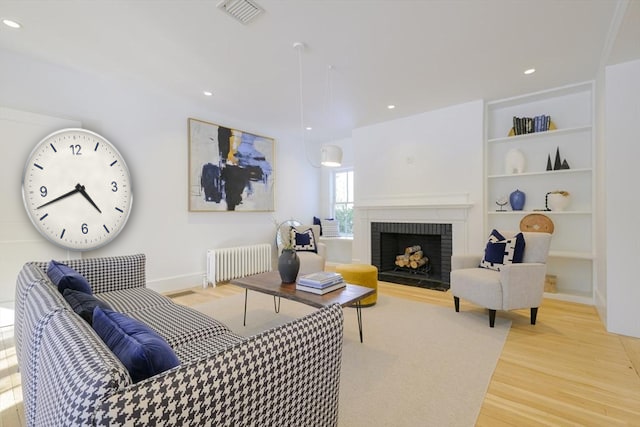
4:42
